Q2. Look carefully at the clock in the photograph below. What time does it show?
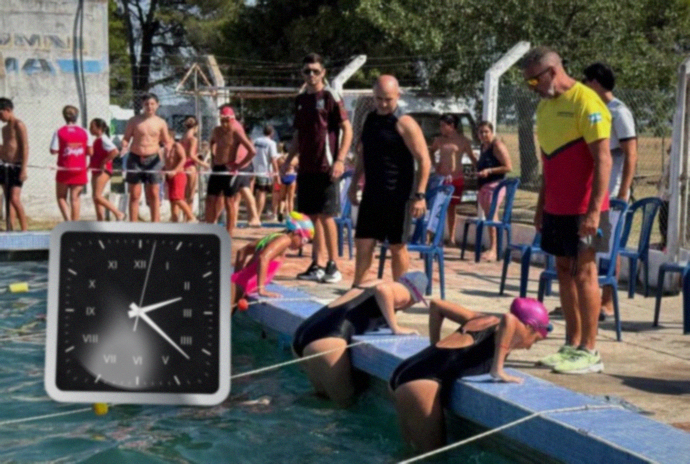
2:22:02
